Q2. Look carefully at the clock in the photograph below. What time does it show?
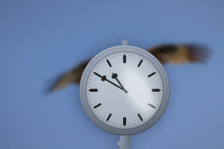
10:50
